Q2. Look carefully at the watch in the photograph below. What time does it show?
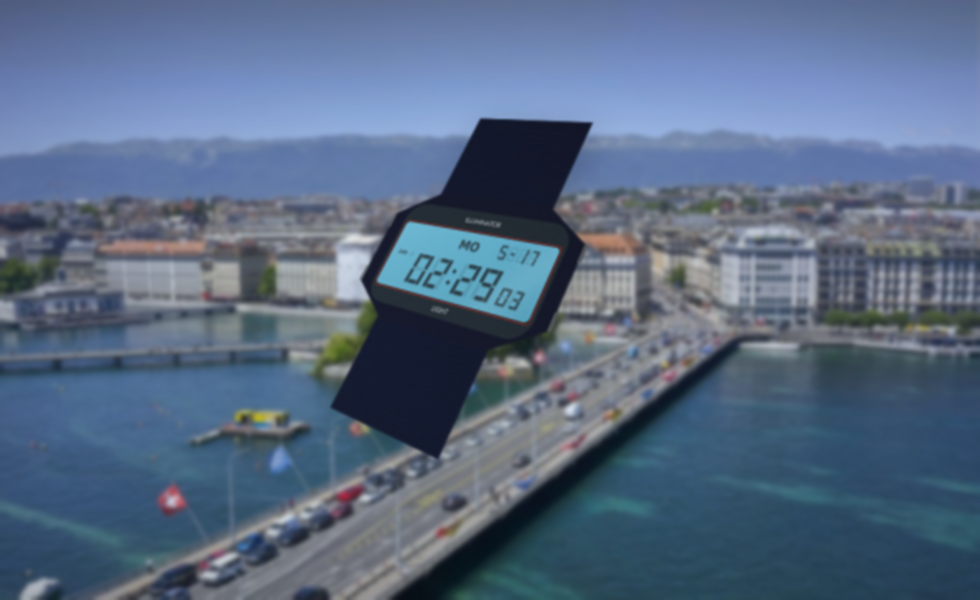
2:29:03
